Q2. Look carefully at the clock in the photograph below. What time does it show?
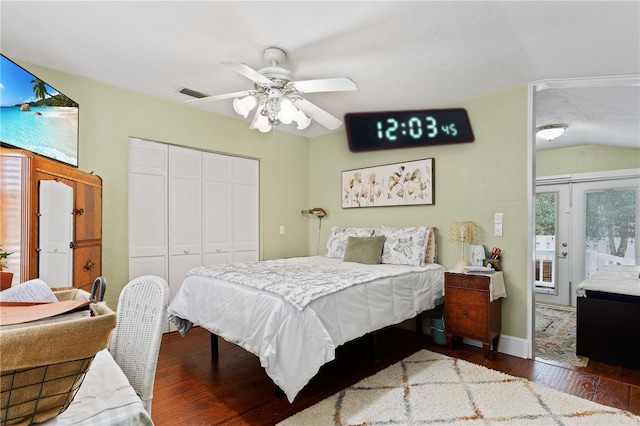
12:03:45
